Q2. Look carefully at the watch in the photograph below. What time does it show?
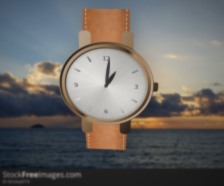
1:01
